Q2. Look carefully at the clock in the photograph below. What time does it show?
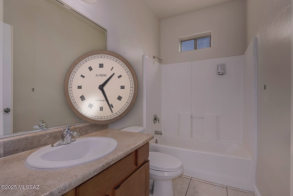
1:26
